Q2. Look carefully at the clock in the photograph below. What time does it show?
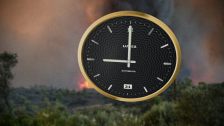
9:00
